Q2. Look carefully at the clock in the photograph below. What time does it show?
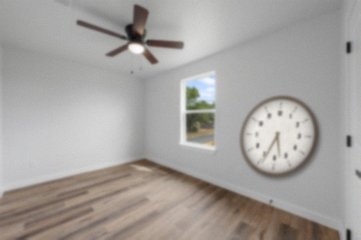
5:34
